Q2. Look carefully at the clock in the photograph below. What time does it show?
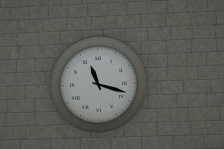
11:18
